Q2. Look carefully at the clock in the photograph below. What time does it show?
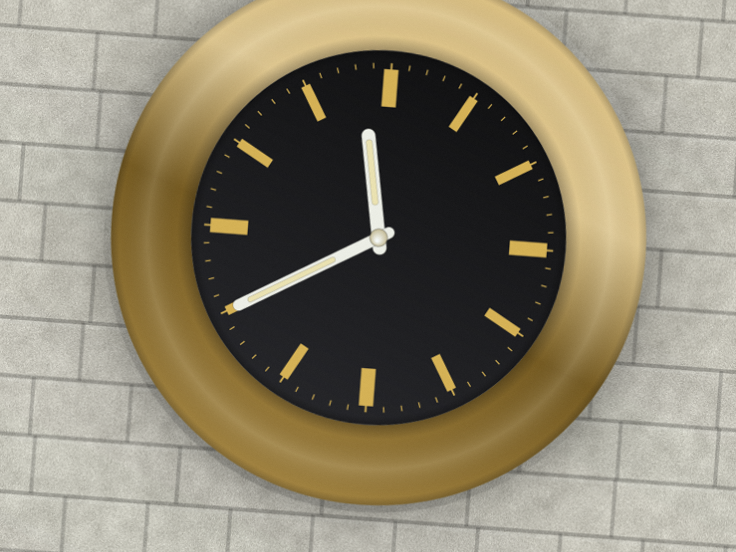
11:40
